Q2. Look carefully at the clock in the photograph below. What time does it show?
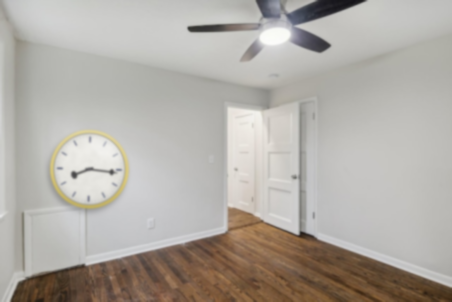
8:16
